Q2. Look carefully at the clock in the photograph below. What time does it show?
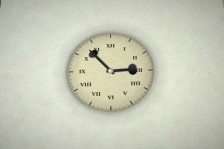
2:53
